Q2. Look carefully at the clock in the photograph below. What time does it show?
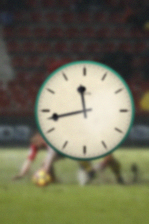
11:43
